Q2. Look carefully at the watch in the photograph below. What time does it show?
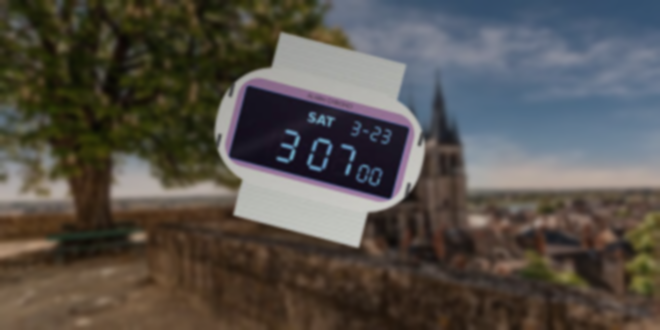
3:07:00
